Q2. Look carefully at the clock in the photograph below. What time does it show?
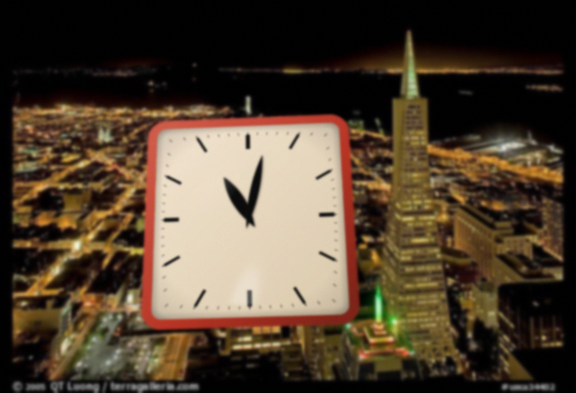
11:02
